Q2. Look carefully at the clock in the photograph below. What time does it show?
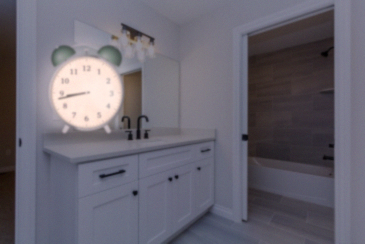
8:43
